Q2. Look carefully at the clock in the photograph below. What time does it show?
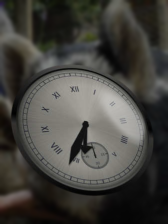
6:36
